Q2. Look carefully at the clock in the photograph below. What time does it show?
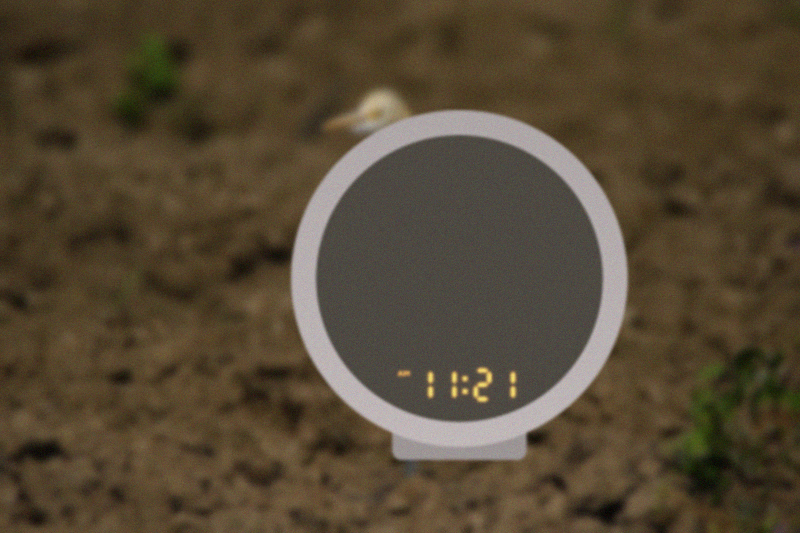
11:21
